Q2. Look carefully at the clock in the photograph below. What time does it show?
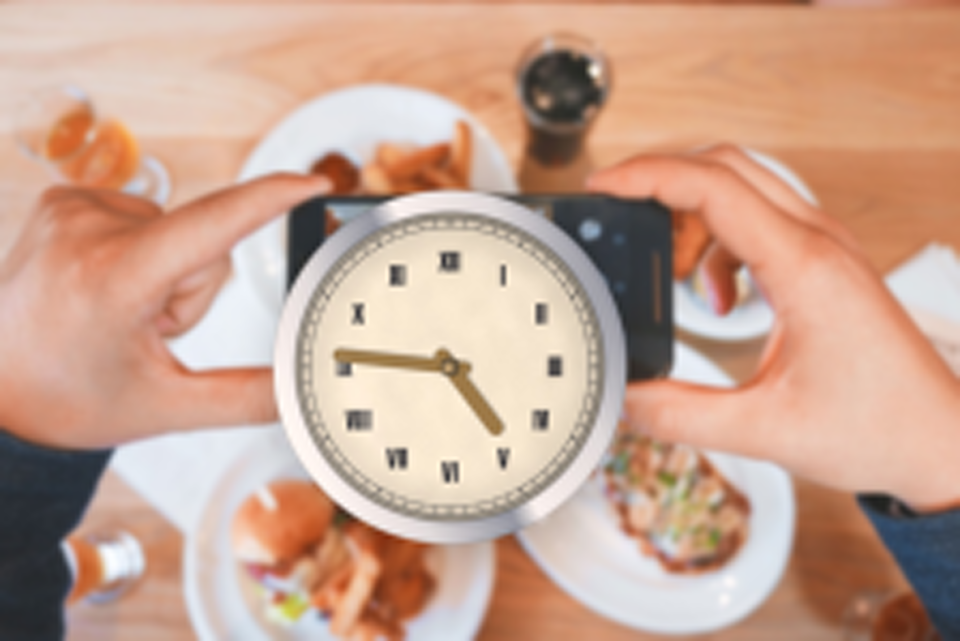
4:46
